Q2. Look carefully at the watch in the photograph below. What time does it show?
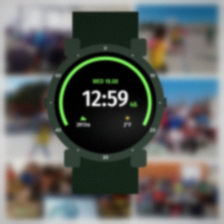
12:59
